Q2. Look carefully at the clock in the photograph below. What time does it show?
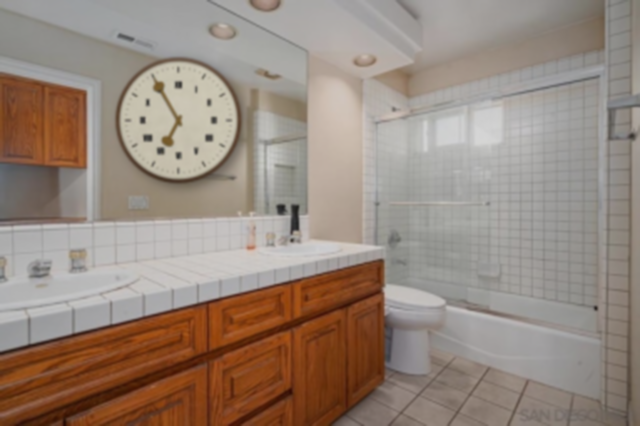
6:55
